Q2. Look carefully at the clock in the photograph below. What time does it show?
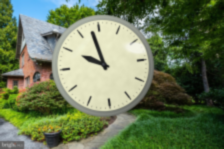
9:58
